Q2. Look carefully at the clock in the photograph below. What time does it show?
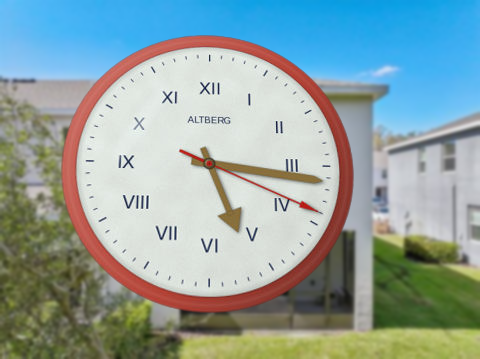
5:16:19
